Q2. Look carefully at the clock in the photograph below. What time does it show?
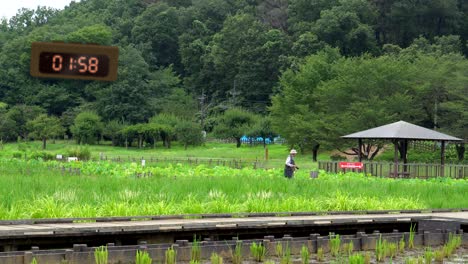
1:58
